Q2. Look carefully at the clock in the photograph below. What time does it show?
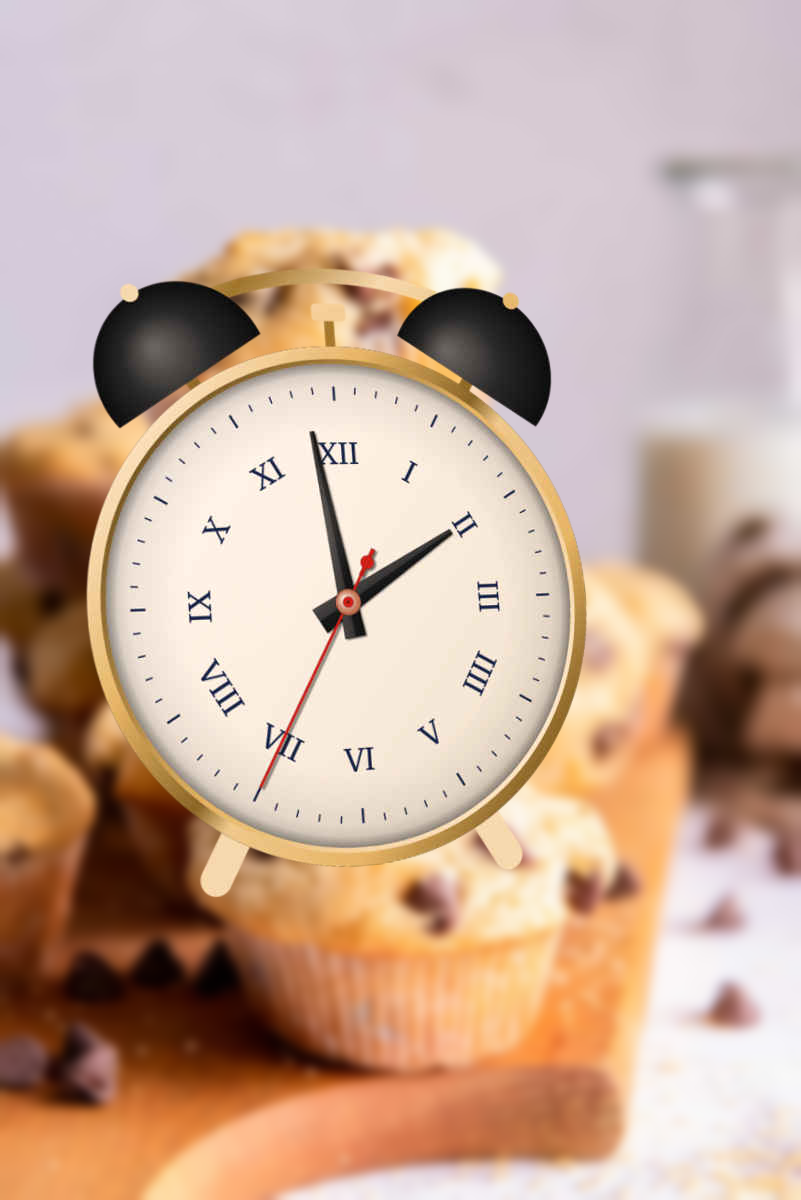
1:58:35
